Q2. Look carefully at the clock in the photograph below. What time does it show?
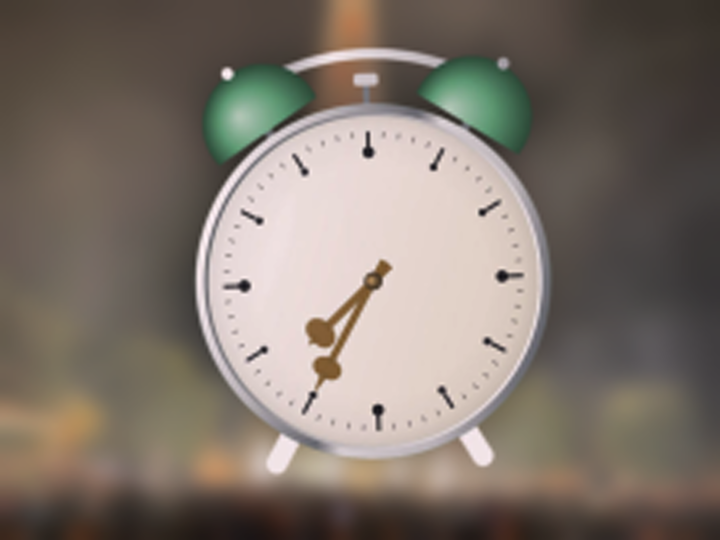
7:35
